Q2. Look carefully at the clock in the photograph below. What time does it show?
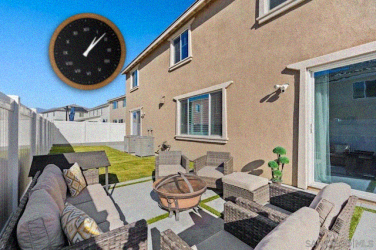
1:08
